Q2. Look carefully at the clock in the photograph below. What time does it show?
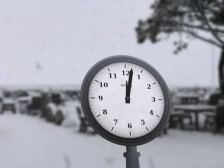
12:02
